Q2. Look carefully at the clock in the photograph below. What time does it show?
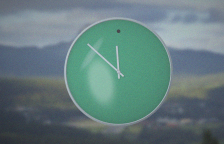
11:52
